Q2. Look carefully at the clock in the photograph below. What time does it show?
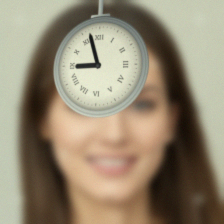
8:57
